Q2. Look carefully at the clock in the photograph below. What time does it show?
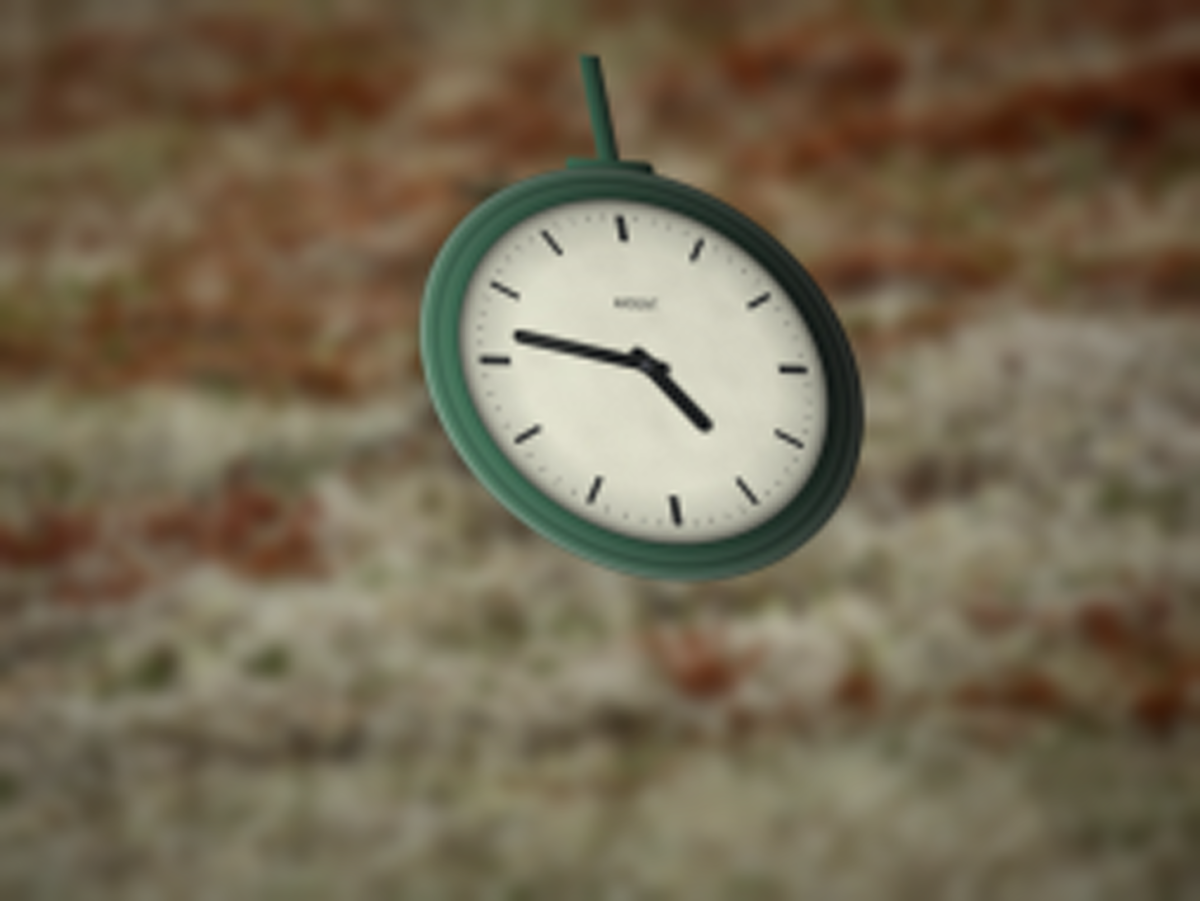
4:47
